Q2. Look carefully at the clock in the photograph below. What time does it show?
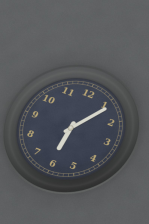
6:06
